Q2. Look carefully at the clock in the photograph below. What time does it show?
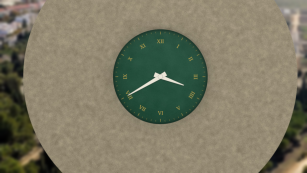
3:40
